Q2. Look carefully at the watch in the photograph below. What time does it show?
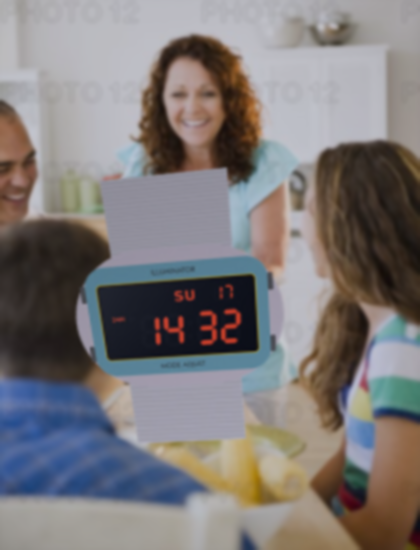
14:32
